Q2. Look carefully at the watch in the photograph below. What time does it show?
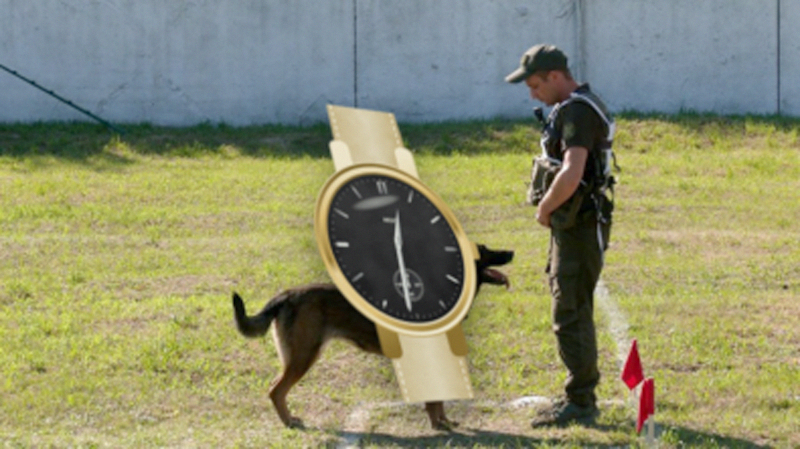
12:31
